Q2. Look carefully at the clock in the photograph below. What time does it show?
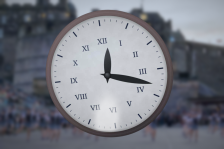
12:18
